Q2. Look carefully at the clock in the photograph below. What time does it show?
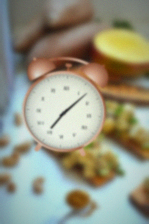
7:07
